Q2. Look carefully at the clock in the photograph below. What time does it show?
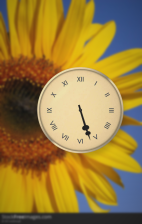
5:27
